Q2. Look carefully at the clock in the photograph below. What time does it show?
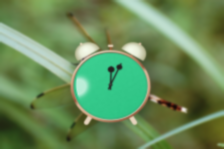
12:04
